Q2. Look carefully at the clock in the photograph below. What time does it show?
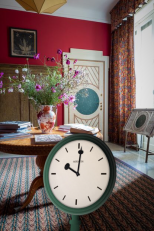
10:01
